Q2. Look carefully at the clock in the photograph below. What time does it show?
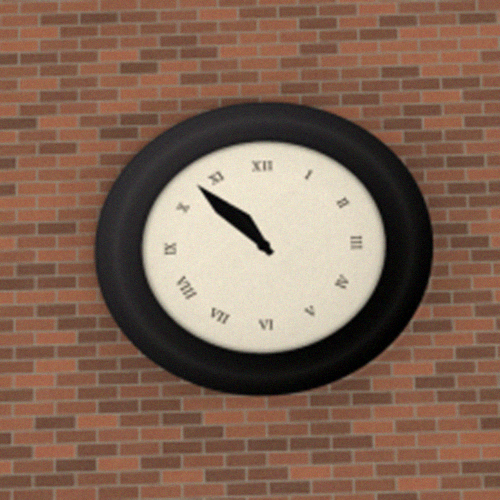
10:53
